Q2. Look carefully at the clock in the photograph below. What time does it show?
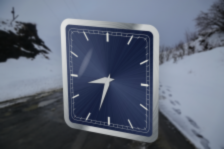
8:33
